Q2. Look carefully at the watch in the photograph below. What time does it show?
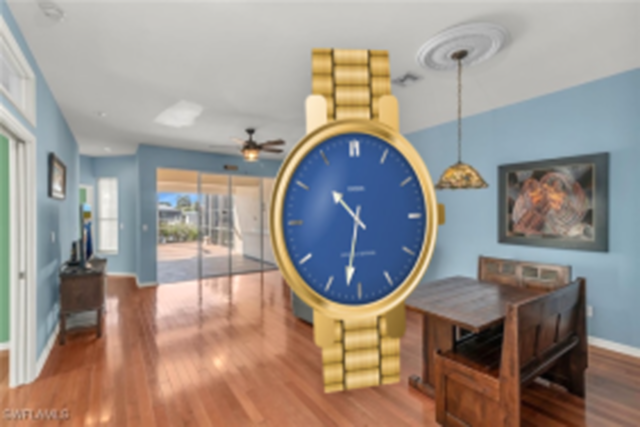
10:32
